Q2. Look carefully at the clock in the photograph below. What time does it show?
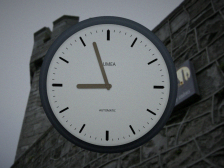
8:57
